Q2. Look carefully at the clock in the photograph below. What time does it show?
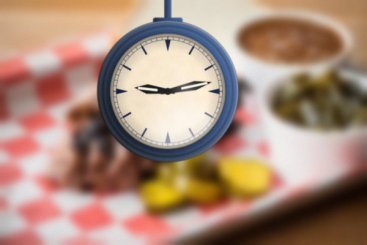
9:13
